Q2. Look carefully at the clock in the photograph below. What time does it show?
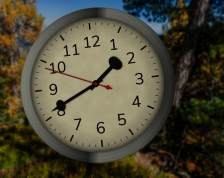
1:40:49
